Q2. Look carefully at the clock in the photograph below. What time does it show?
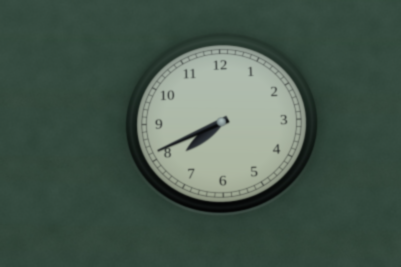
7:41
